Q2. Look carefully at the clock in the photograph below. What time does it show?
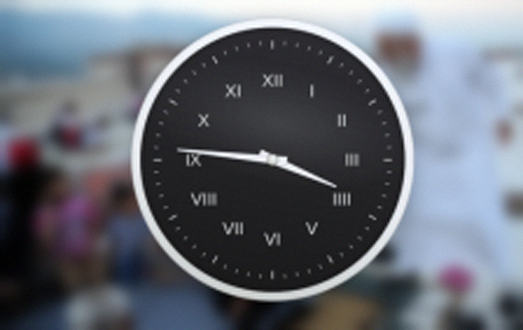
3:46
